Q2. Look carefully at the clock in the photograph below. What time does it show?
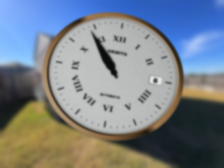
10:54
